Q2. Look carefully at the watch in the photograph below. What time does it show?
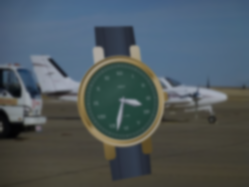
3:33
